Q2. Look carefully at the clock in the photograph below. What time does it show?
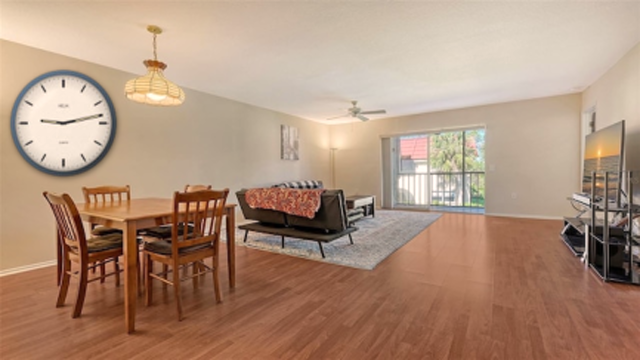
9:13
